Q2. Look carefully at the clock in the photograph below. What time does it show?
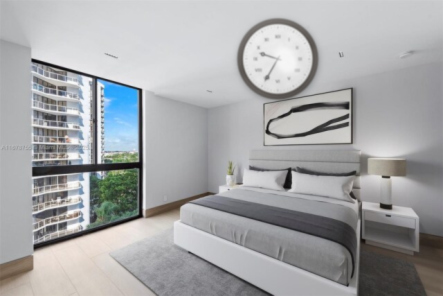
9:35
